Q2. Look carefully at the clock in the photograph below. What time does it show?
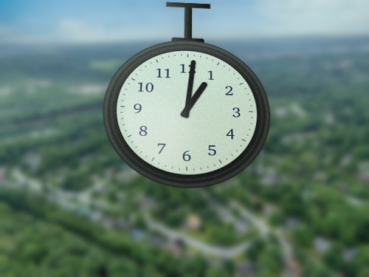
1:01
